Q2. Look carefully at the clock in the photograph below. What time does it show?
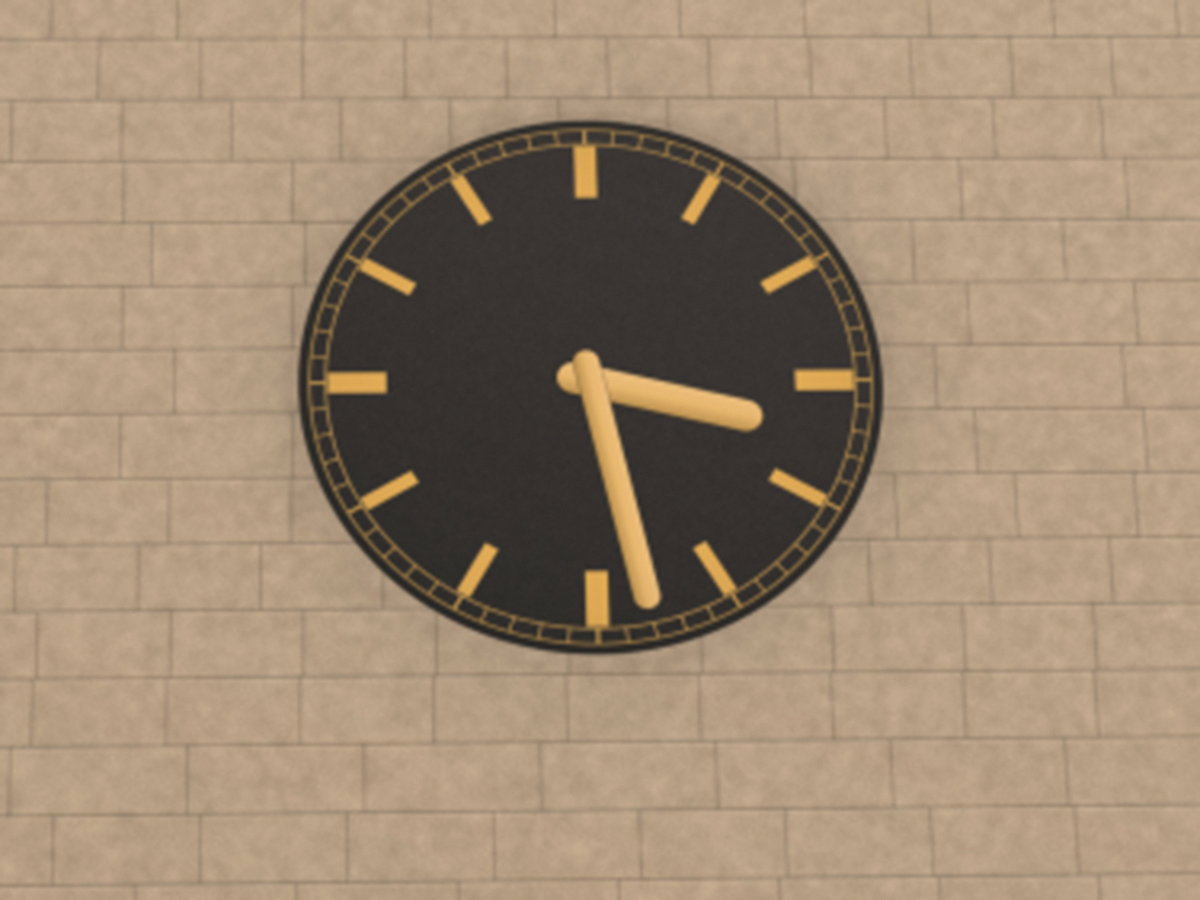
3:28
